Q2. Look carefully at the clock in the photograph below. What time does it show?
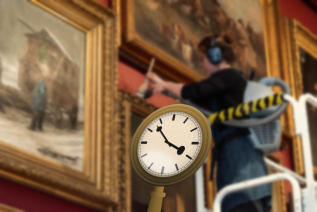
3:53
